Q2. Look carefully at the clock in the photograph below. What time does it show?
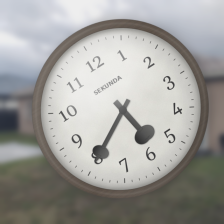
5:40
